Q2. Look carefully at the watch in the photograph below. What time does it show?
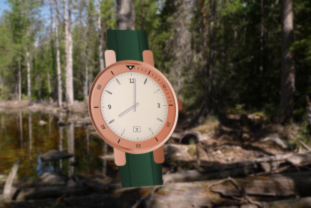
8:01
